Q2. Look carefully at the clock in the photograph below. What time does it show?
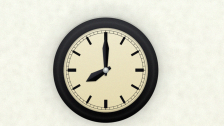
8:00
